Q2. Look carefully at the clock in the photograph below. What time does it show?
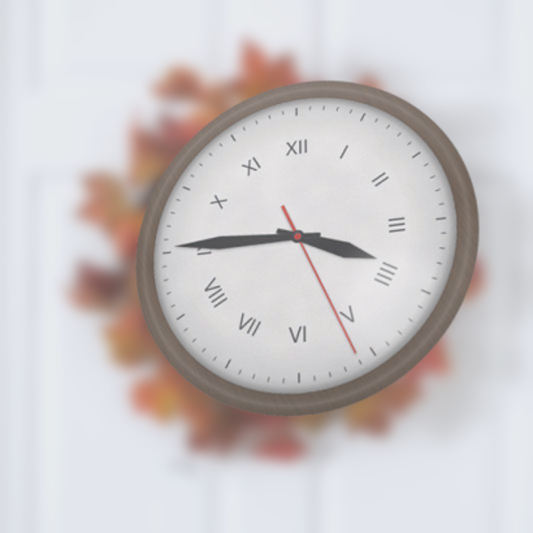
3:45:26
